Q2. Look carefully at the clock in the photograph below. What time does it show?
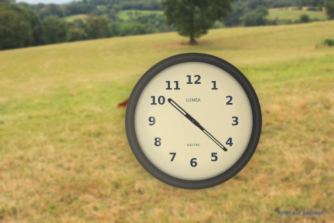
10:22
